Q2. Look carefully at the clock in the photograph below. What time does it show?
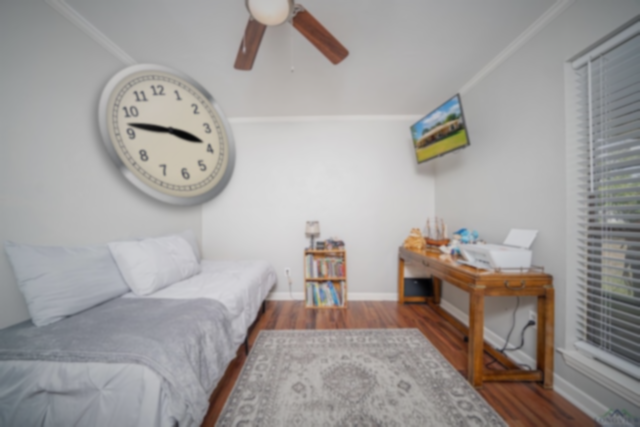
3:47
